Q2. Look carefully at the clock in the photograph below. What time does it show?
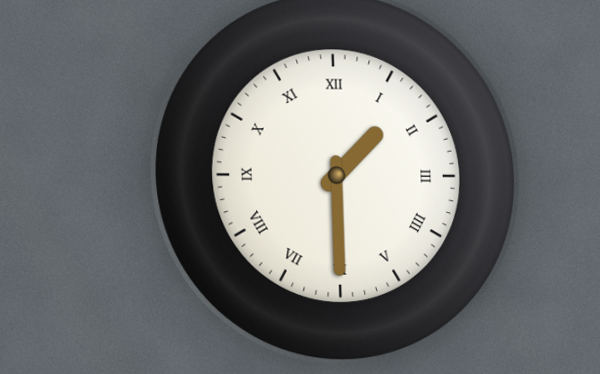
1:30
